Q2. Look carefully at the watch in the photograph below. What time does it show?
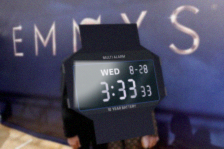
3:33:33
